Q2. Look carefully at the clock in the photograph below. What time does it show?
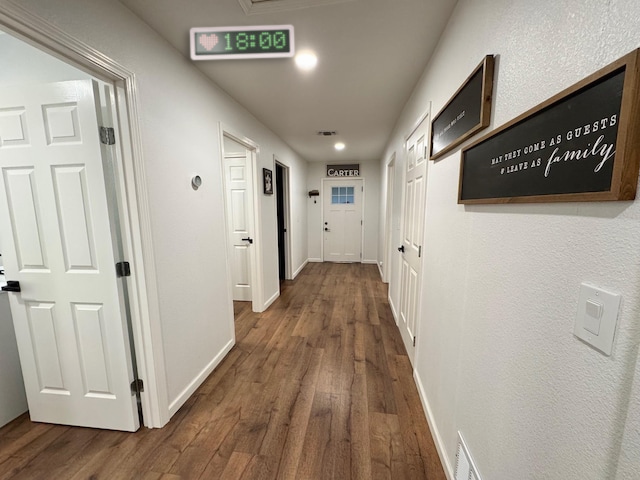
18:00
